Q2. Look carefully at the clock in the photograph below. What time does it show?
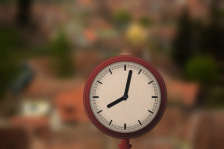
8:02
